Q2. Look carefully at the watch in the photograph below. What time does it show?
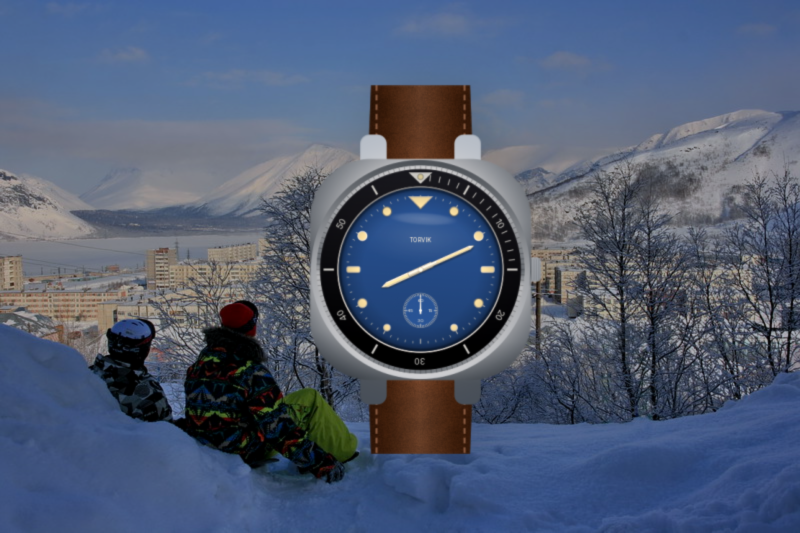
8:11
